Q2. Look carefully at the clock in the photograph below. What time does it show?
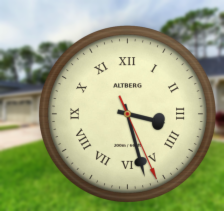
3:27:26
